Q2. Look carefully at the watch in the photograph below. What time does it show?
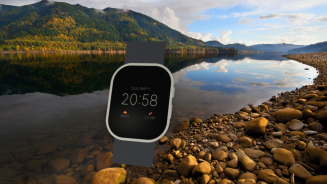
20:58
